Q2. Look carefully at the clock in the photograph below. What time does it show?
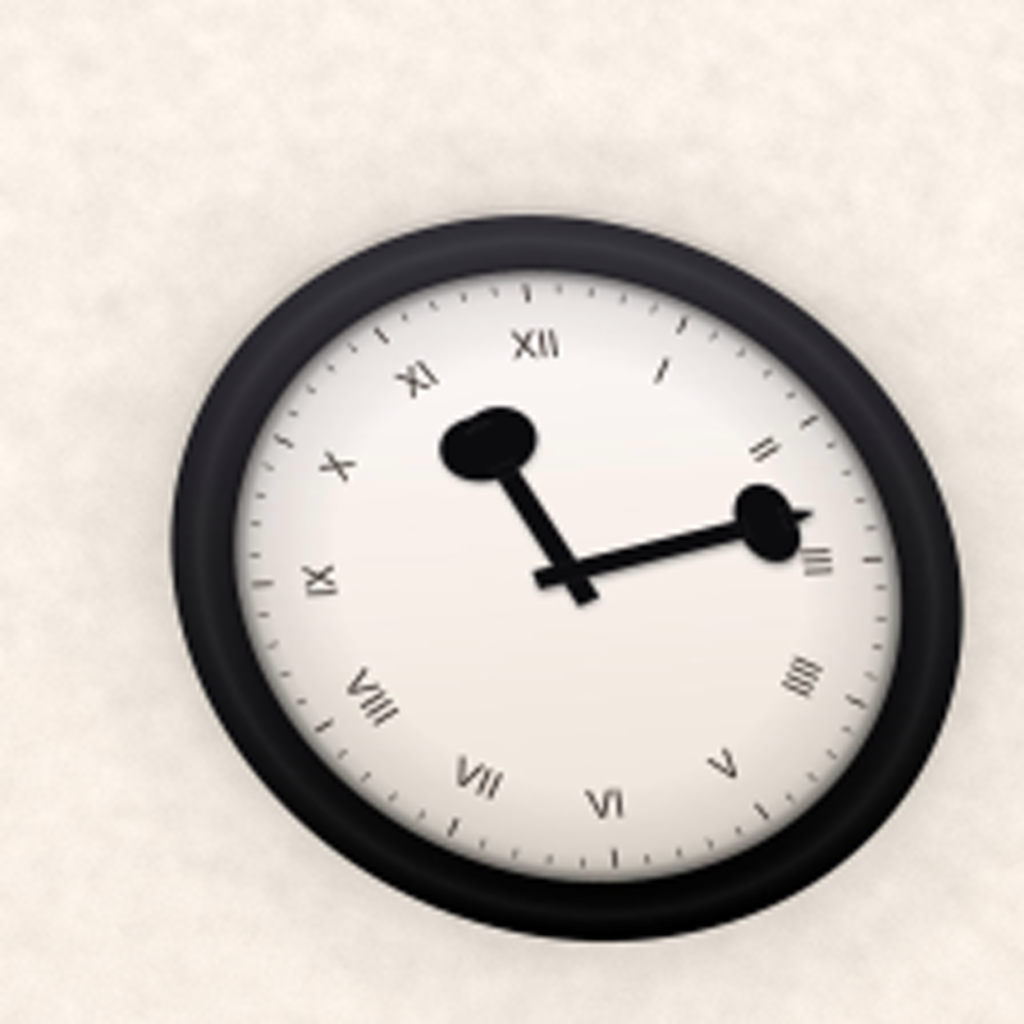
11:13
